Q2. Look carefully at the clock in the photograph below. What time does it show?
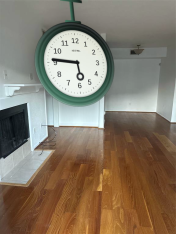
5:46
